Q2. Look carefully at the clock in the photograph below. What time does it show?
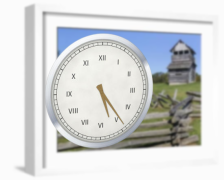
5:24
